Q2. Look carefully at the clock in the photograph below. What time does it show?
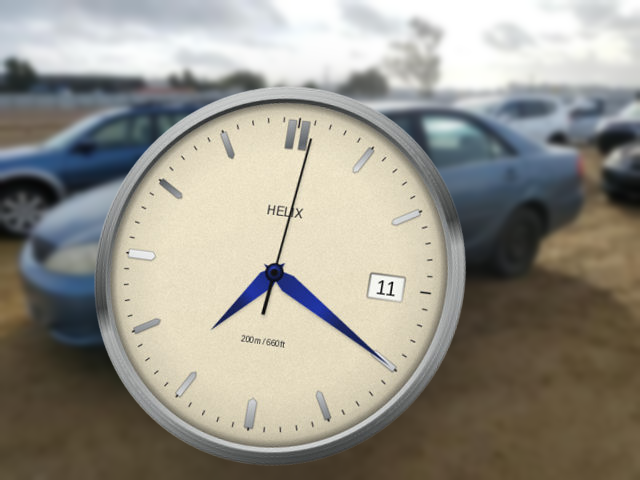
7:20:01
